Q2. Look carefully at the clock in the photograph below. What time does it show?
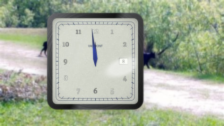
11:59
